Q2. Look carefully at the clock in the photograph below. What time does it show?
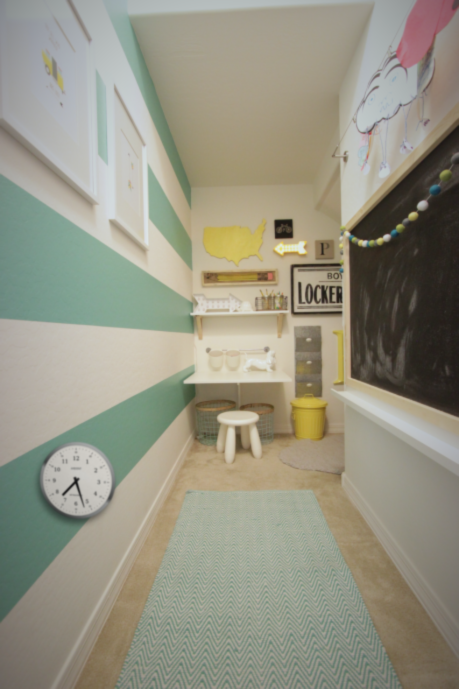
7:27
